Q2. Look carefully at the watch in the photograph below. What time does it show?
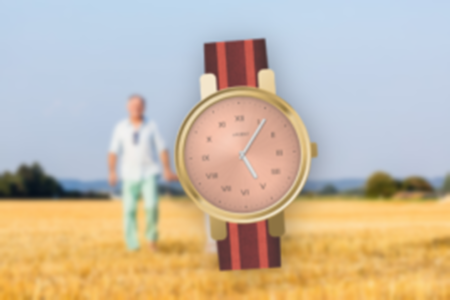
5:06
